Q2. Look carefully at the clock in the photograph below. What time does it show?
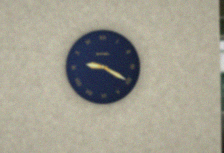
9:20
